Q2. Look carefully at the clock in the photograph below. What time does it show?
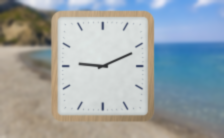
9:11
